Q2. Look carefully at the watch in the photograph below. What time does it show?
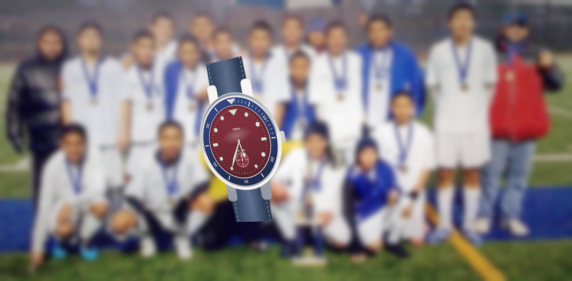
5:35
